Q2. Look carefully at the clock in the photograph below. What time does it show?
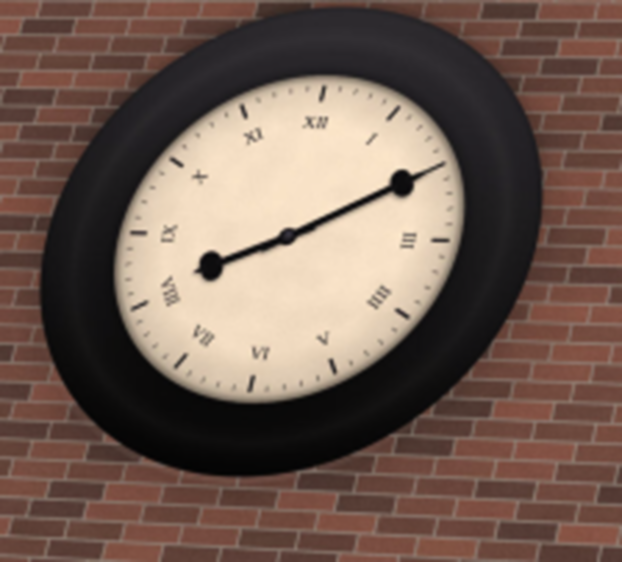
8:10
